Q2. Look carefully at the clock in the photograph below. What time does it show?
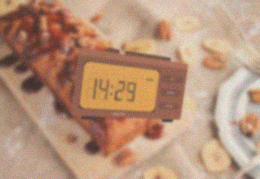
14:29
